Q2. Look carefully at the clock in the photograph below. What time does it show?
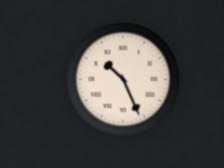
10:26
